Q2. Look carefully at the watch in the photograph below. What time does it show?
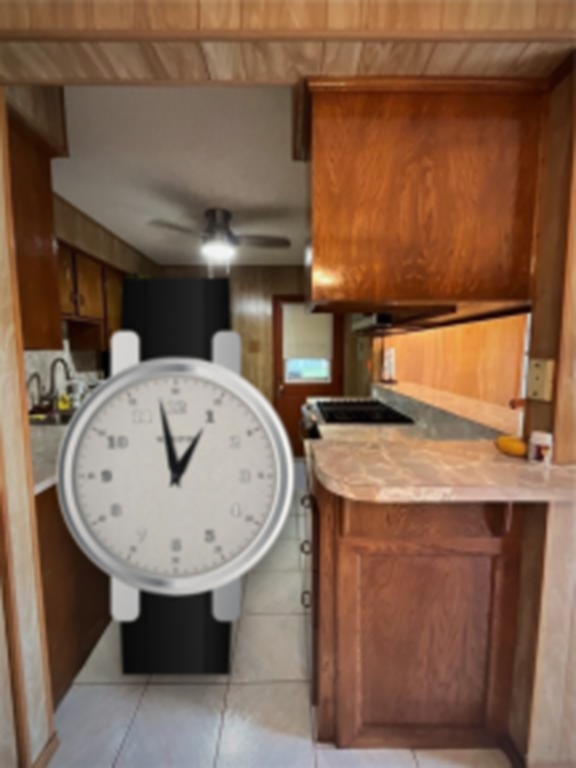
12:58
